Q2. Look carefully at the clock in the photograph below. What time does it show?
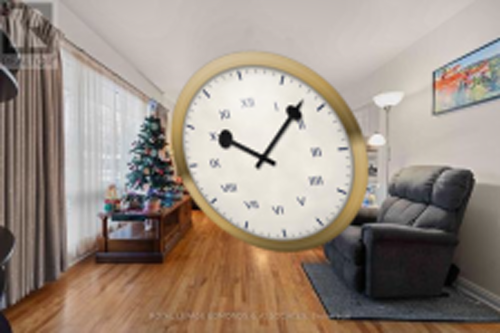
10:08
